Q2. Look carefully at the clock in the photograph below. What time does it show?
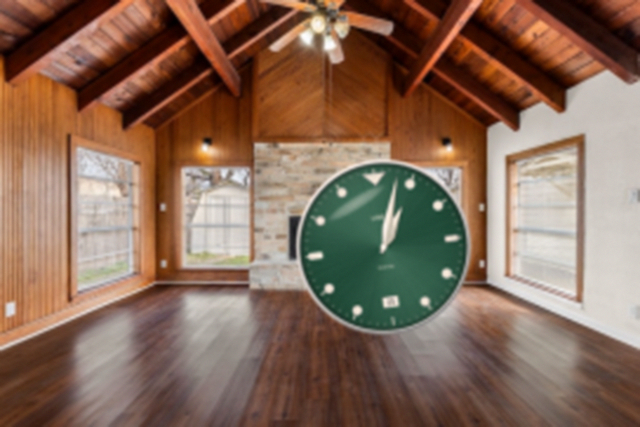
1:03
